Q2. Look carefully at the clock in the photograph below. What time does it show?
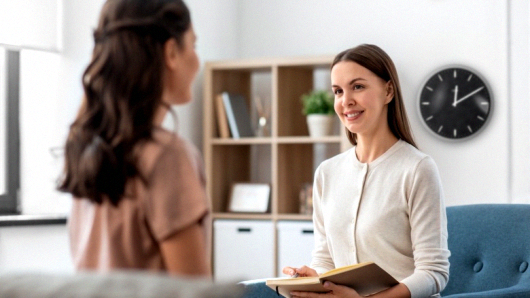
12:10
